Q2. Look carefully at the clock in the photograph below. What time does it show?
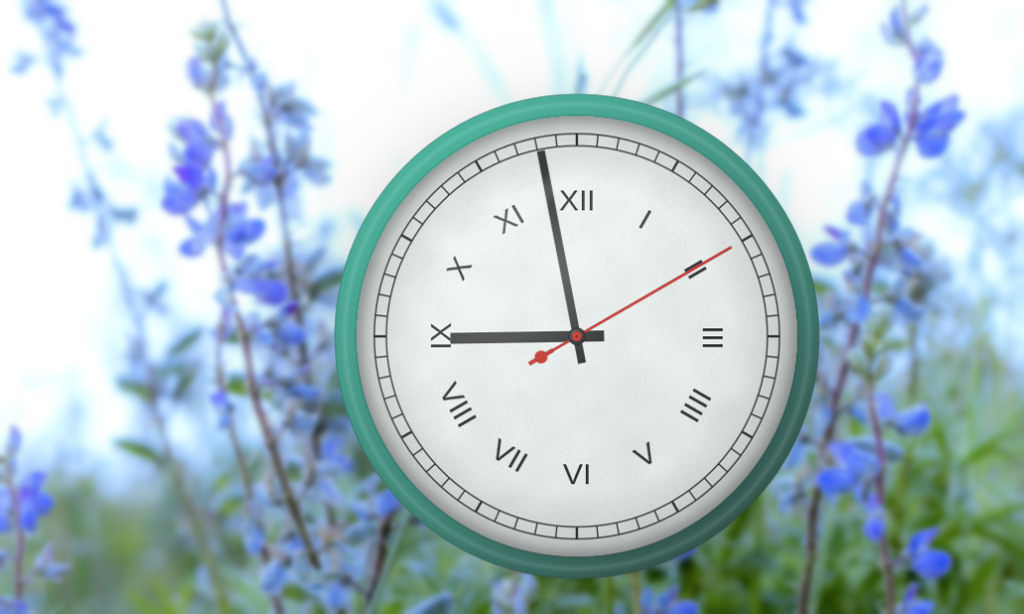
8:58:10
